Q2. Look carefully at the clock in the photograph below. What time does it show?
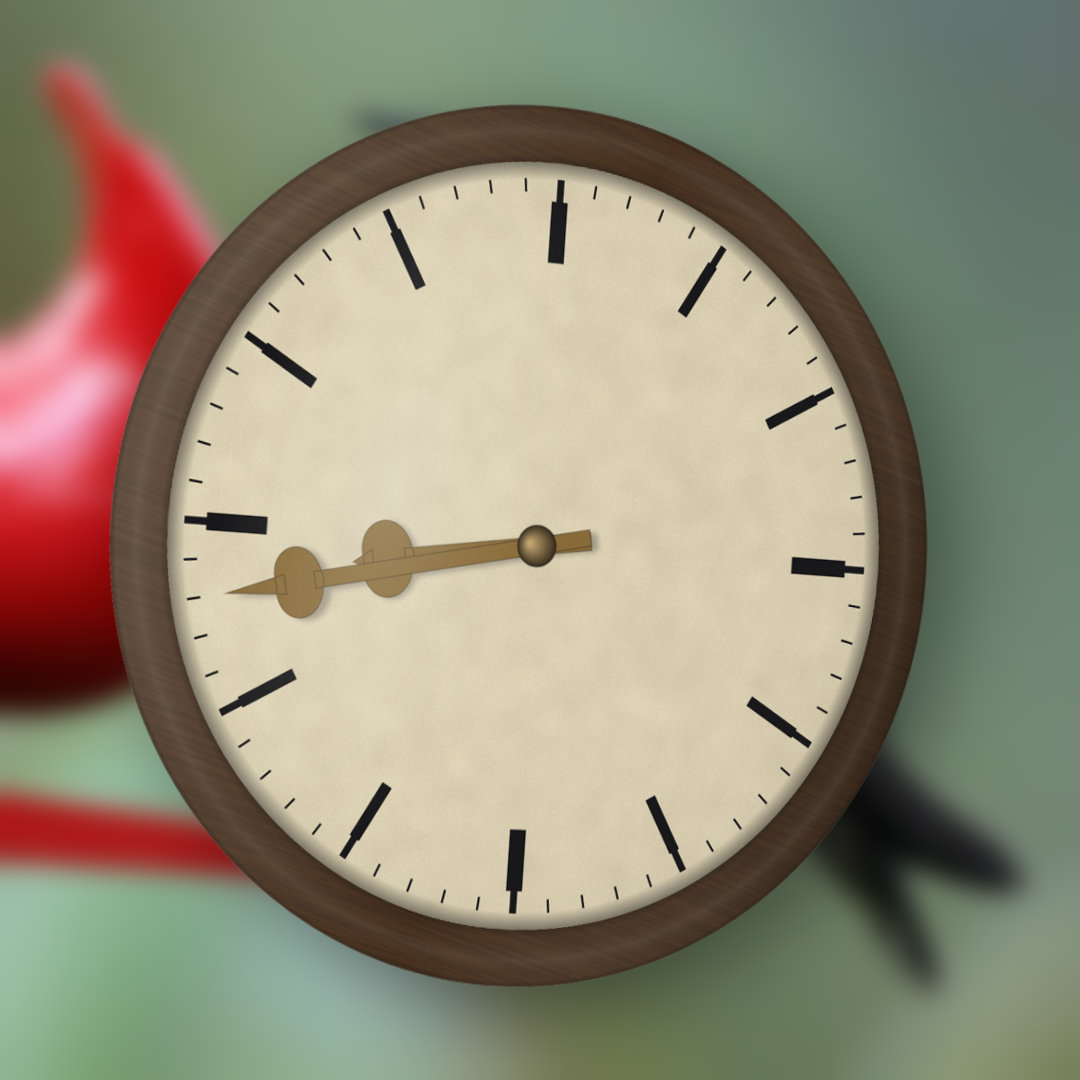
8:43
